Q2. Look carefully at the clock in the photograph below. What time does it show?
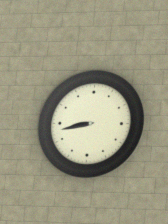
8:43
